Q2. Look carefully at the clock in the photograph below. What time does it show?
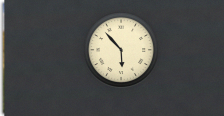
5:53
